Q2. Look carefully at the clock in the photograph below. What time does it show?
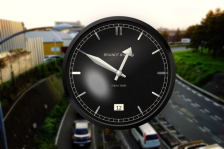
12:50
